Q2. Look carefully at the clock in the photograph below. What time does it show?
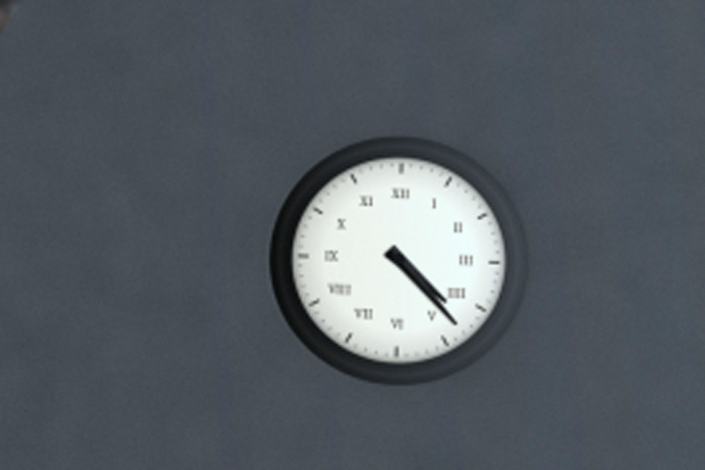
4:23
